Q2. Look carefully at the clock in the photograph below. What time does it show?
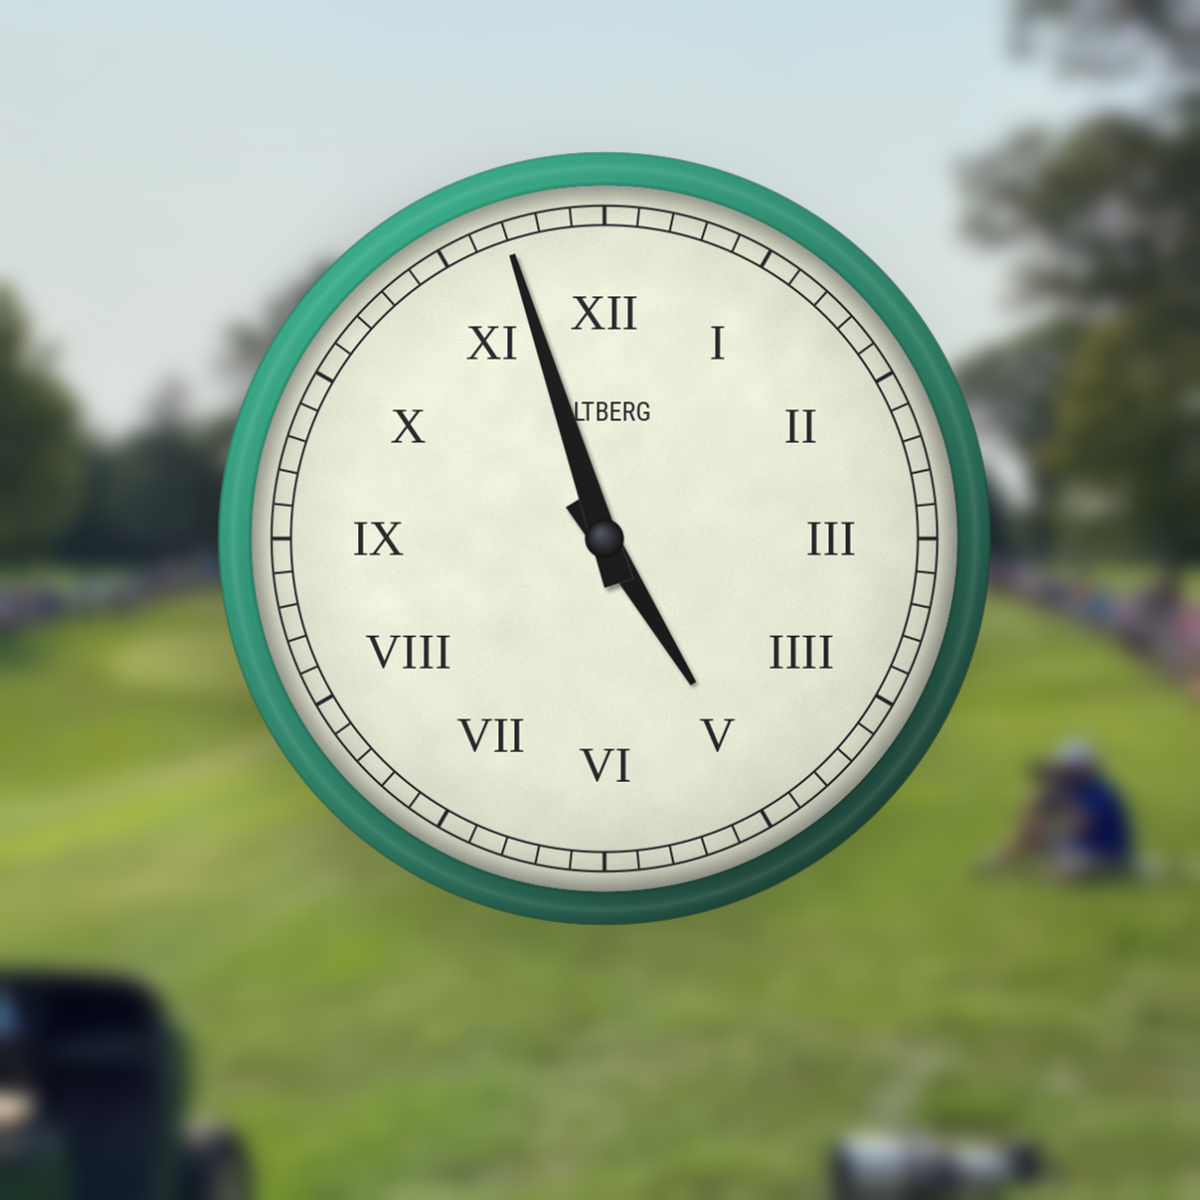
4:57
